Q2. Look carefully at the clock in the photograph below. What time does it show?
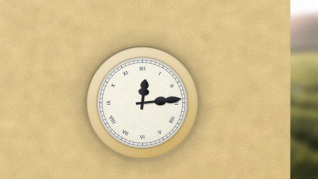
12:14
